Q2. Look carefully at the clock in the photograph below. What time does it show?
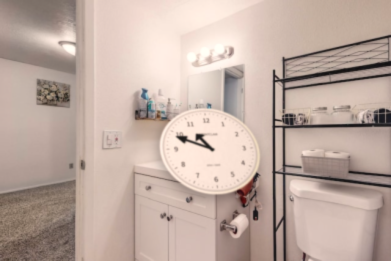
10:49
